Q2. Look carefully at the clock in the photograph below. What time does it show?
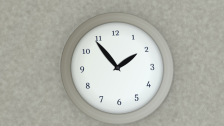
1:54
